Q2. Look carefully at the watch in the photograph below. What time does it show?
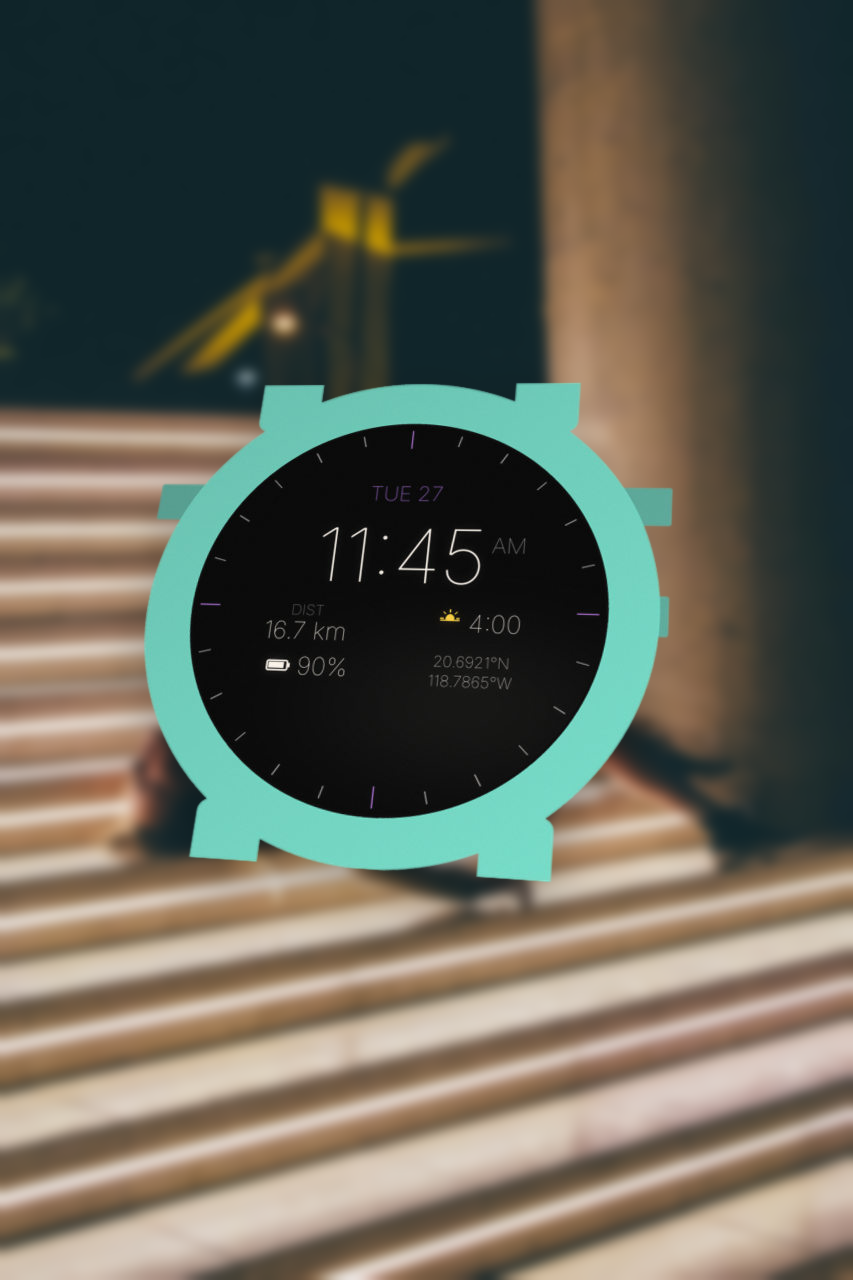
11:45
